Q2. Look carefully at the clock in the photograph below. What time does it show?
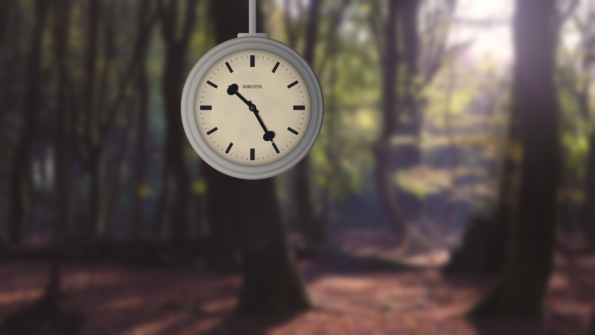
10:25
